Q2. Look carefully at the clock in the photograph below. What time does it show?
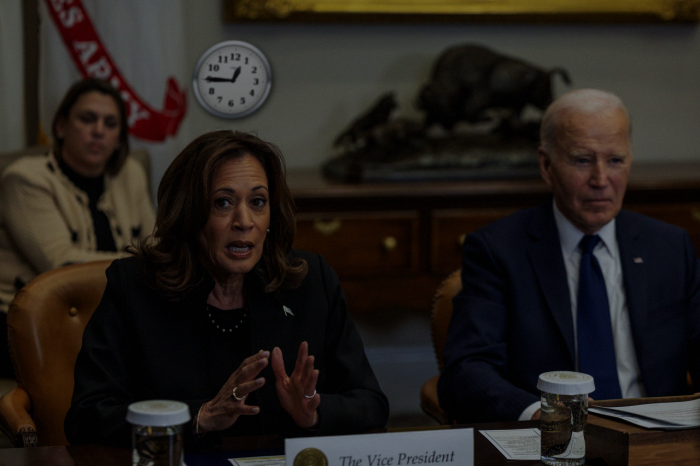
12:45
